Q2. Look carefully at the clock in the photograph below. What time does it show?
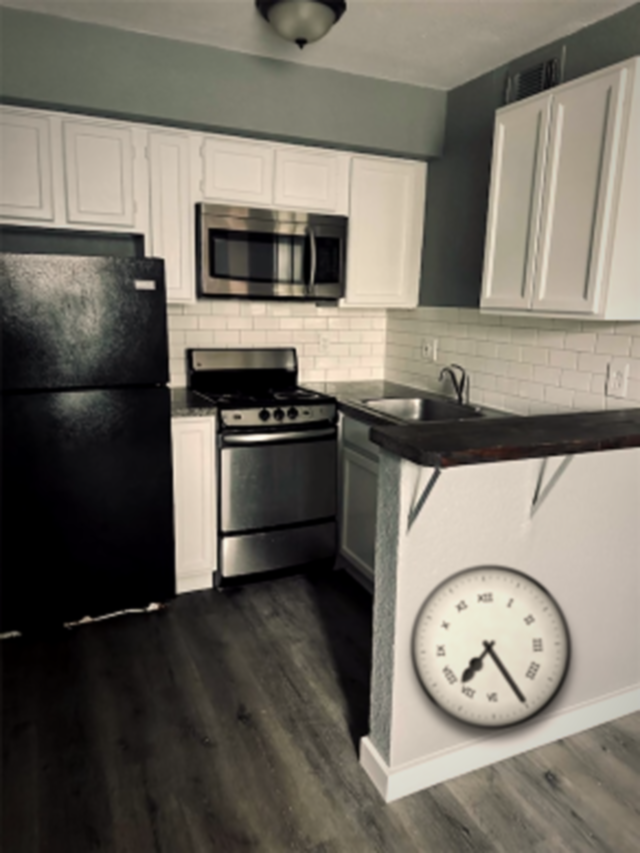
7:25
